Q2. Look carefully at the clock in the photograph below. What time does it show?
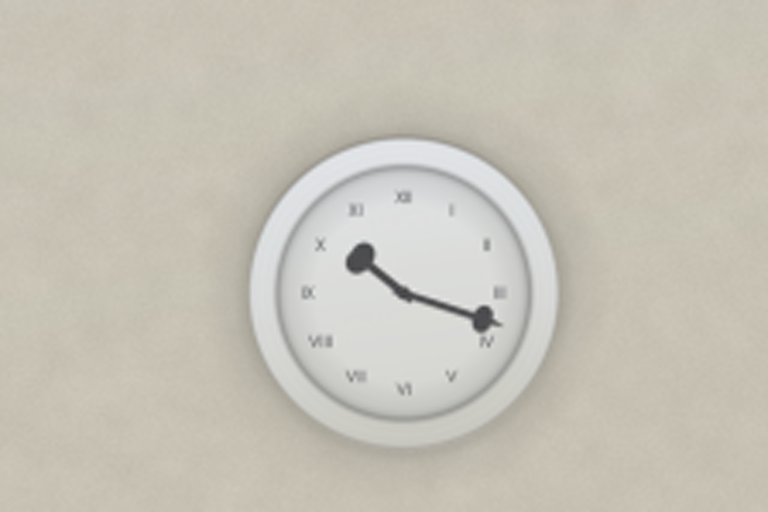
10:18
